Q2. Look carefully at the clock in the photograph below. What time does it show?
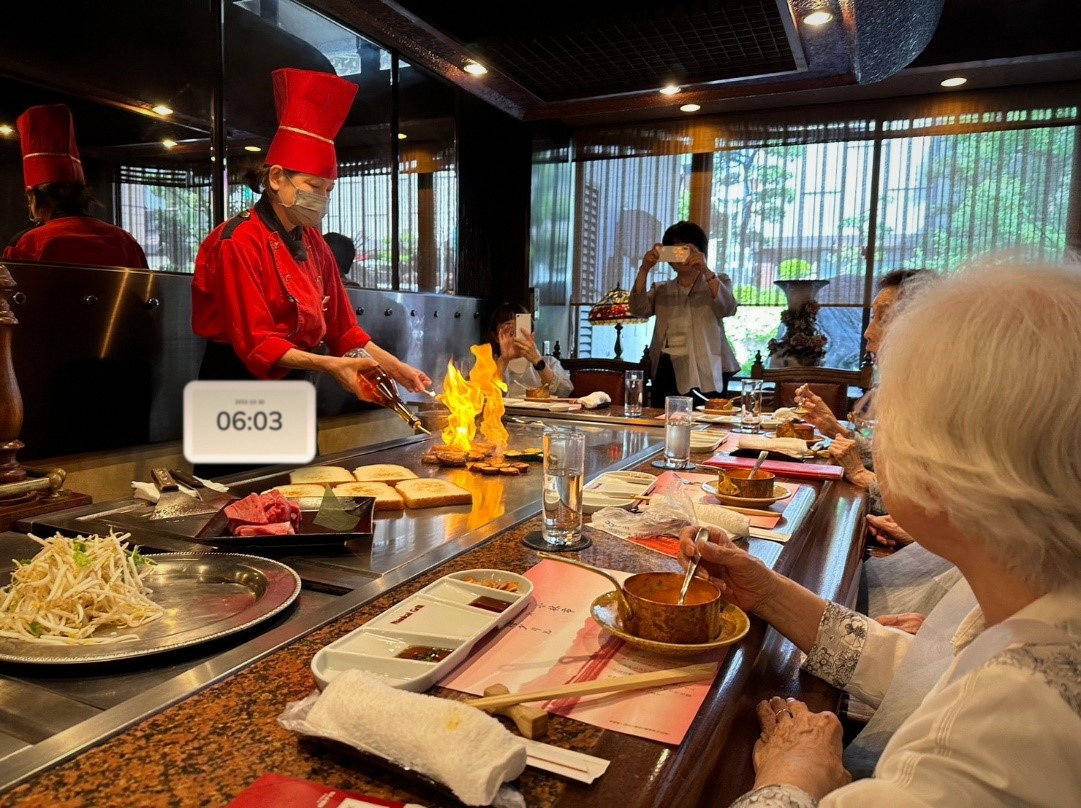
6:03
